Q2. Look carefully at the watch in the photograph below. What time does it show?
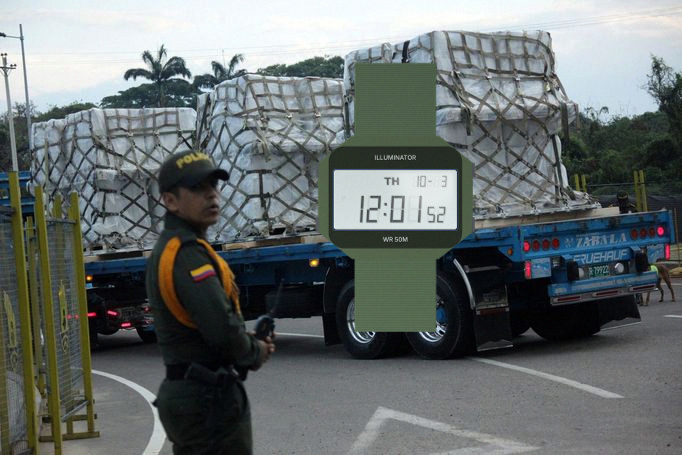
12:01:52
